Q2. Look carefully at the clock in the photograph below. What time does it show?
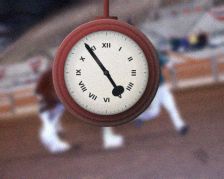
4:54
